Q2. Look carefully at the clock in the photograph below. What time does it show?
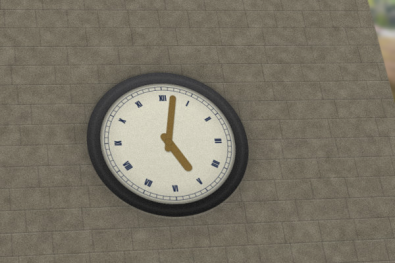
5:02
